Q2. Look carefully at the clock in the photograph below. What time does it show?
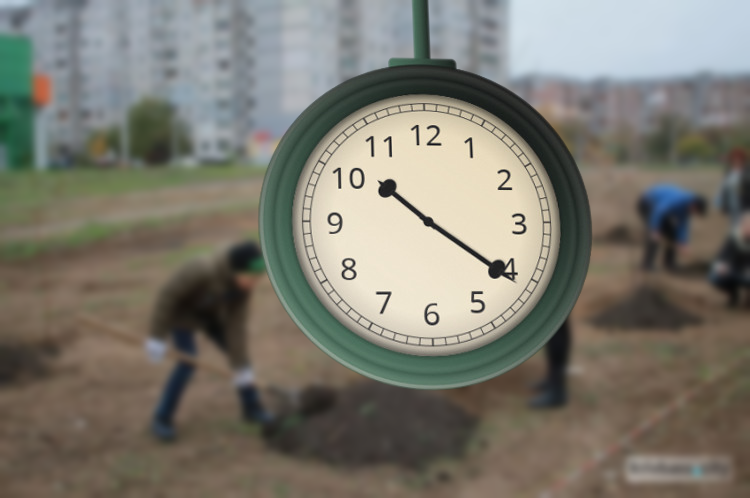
10:21
